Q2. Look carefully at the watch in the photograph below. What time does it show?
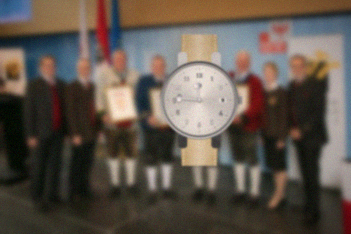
11:46
